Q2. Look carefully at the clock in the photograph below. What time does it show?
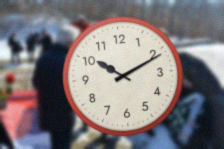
10:11
